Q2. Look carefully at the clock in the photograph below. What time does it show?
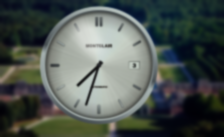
7:33
